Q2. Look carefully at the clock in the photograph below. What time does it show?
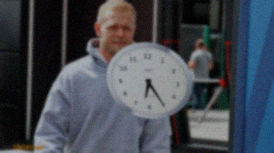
6:25
